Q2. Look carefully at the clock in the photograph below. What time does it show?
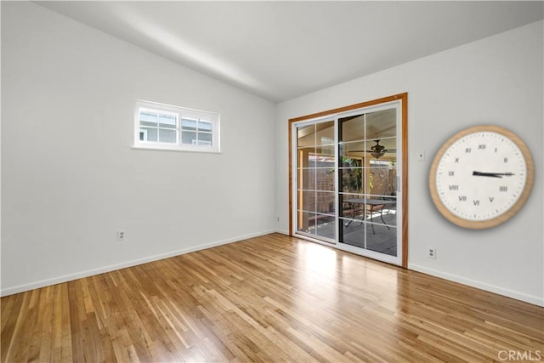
3:15
